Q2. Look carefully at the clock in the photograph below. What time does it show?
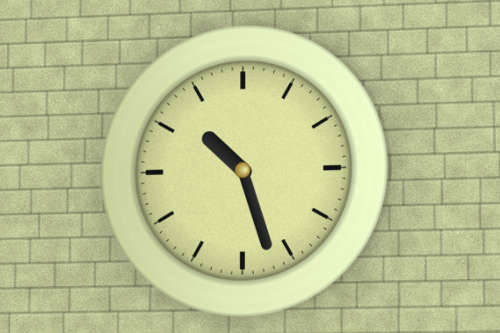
10:27
